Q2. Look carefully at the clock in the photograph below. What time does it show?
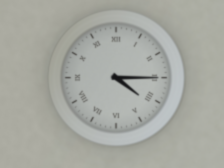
4:15
